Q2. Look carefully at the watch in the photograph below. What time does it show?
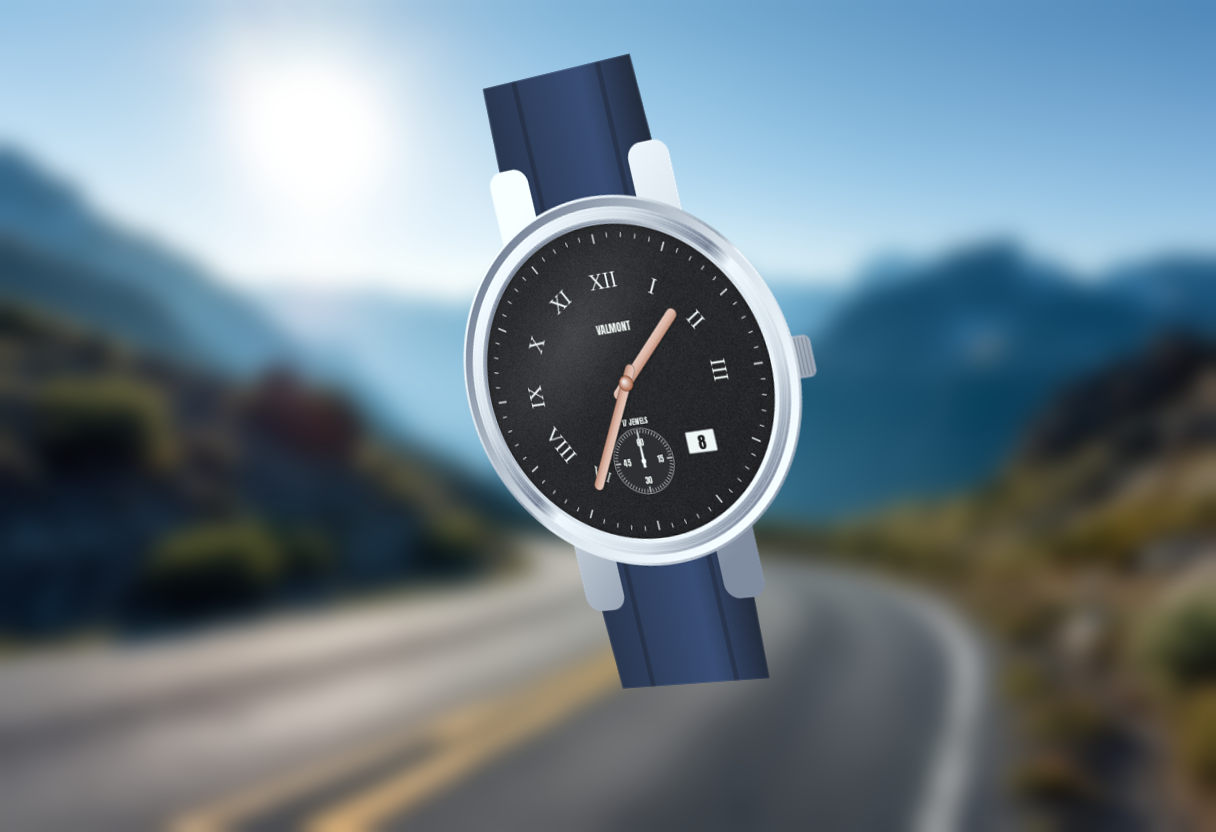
1:35
